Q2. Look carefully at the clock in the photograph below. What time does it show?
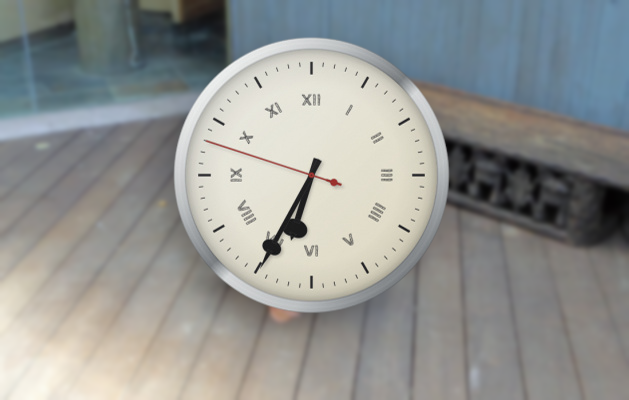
6:34:48
